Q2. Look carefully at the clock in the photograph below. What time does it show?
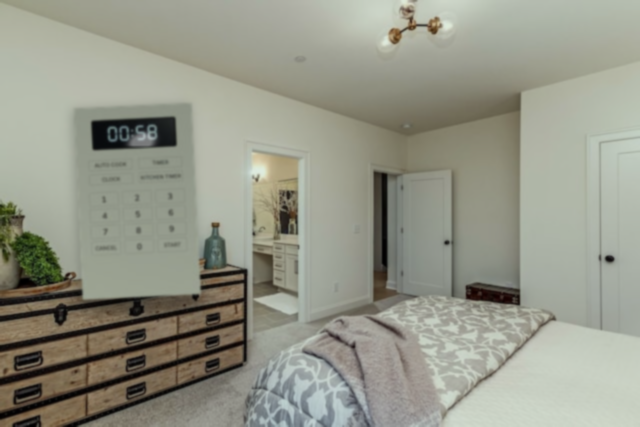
0:58
